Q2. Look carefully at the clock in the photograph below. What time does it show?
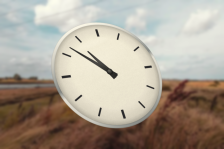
10:52
